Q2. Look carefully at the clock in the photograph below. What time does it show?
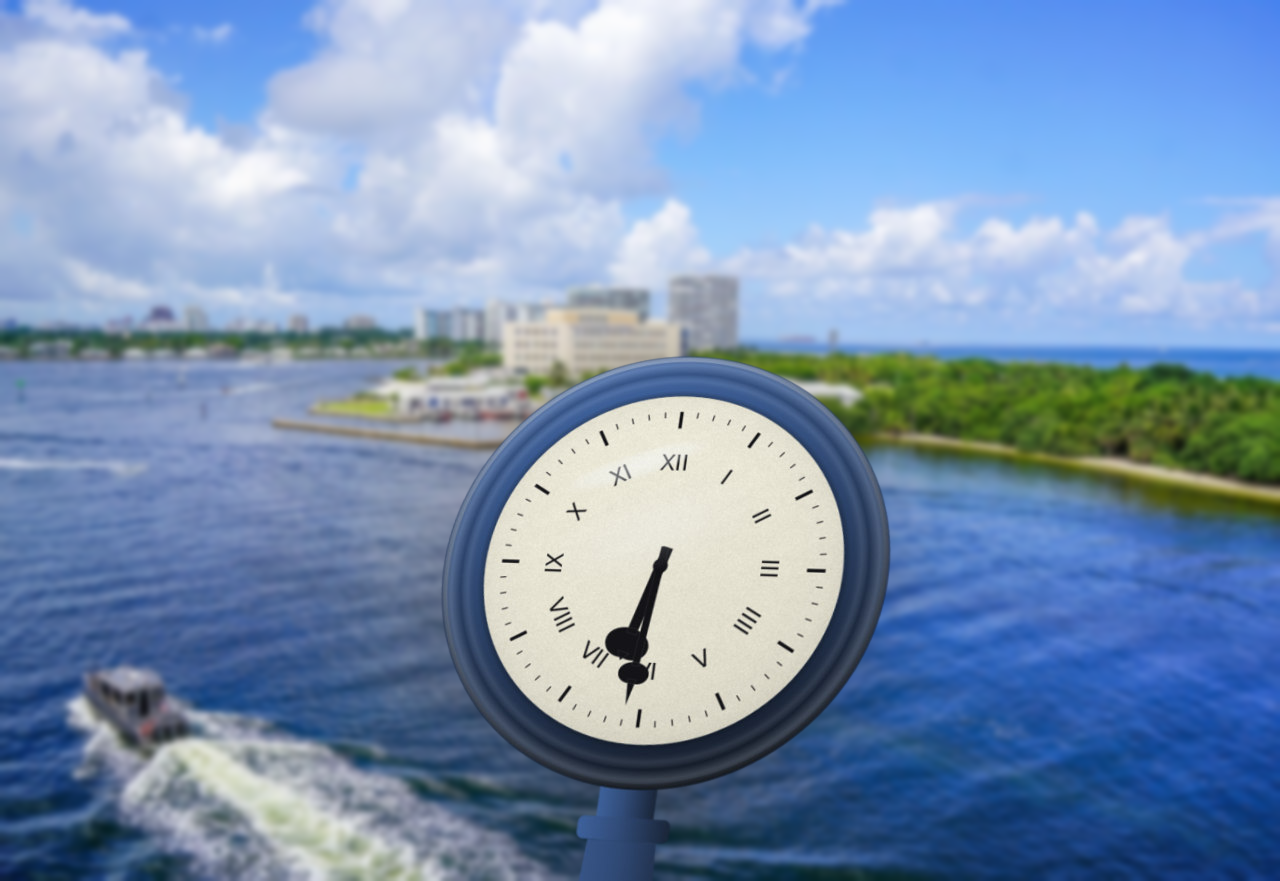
6:31
